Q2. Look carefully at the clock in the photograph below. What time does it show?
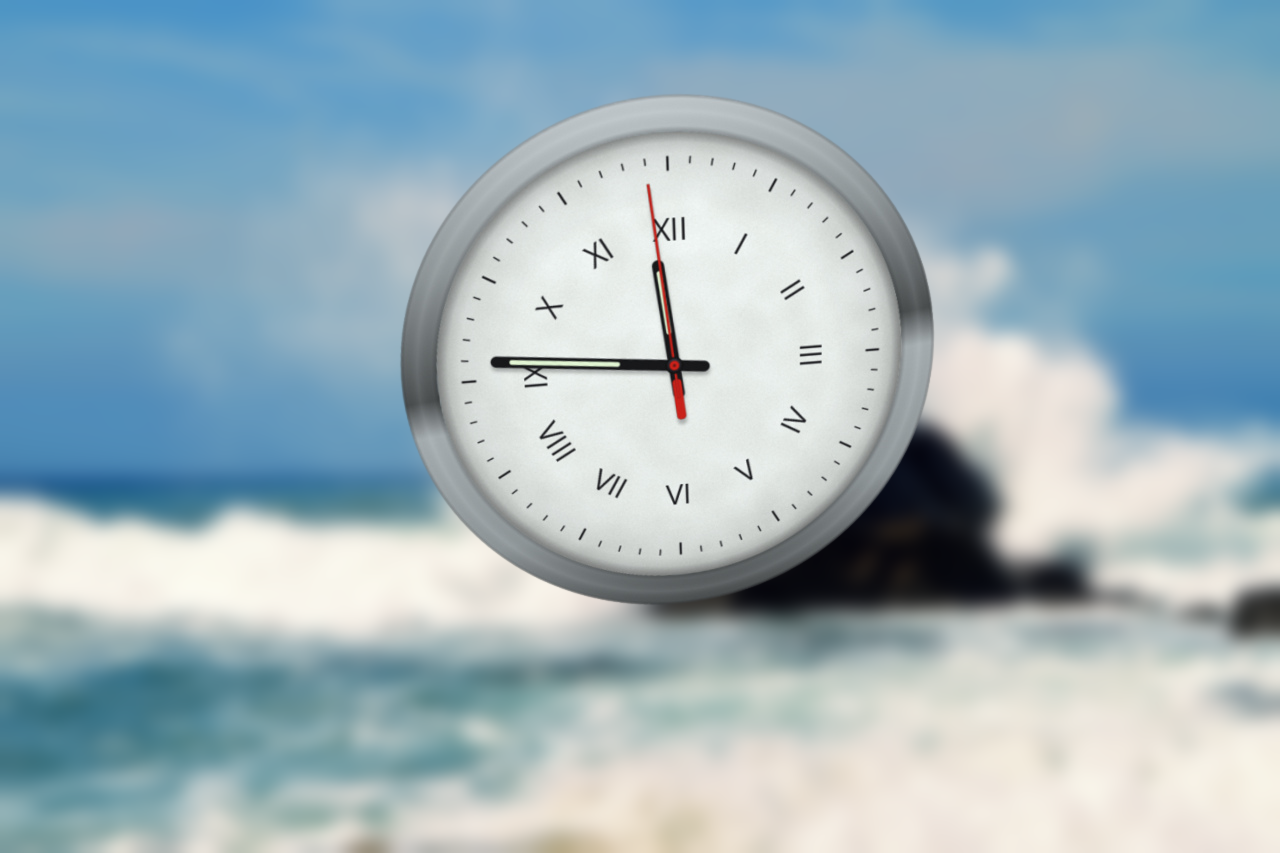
11:45:59
